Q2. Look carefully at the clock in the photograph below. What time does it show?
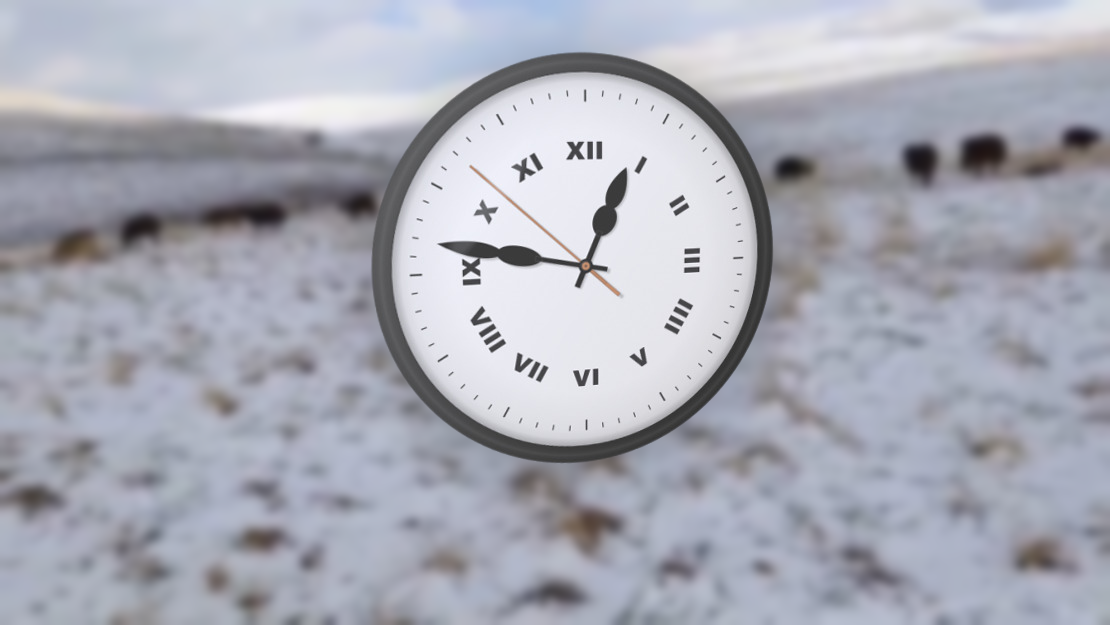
12:46:52
